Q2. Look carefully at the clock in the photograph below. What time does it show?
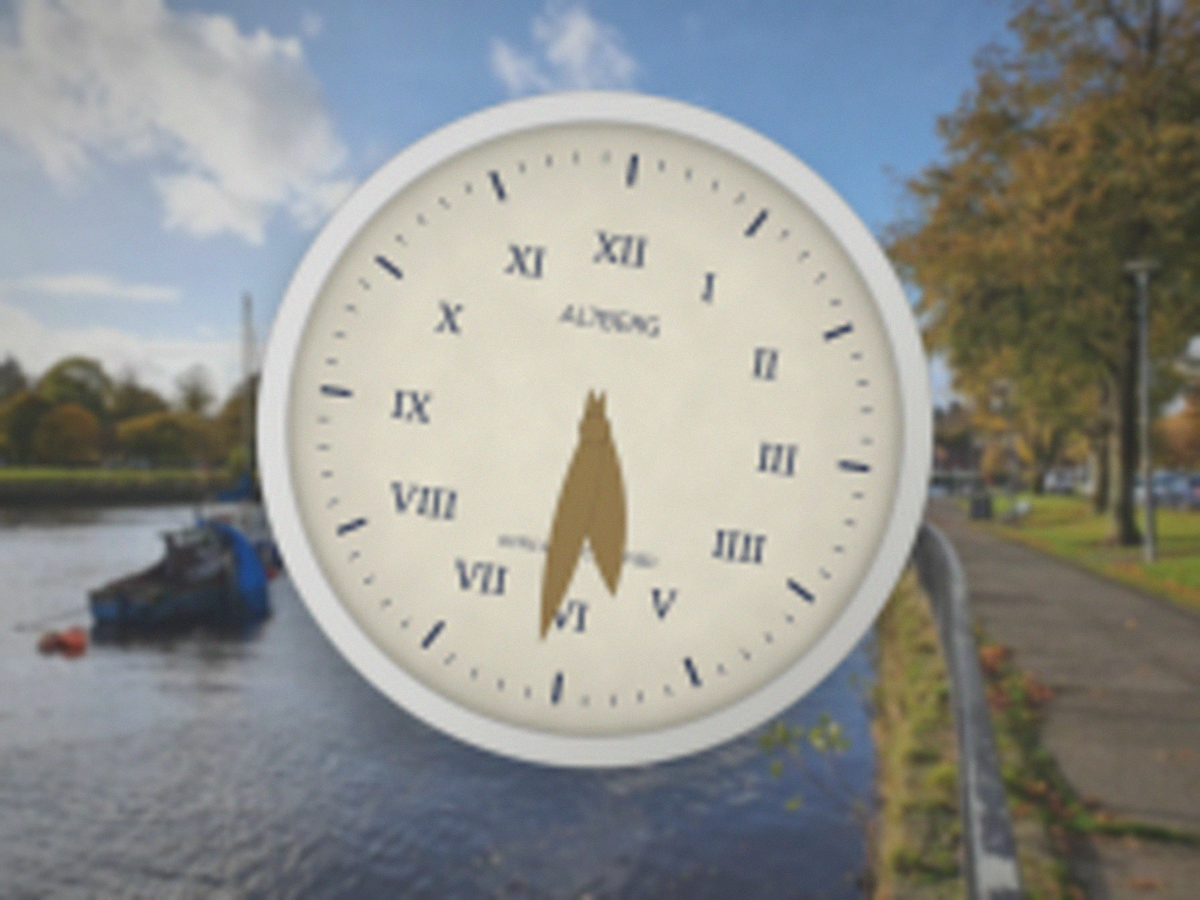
5:31
